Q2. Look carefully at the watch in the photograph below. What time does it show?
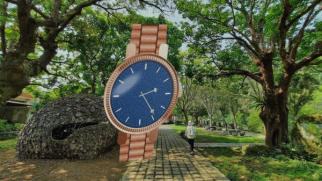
2:24
